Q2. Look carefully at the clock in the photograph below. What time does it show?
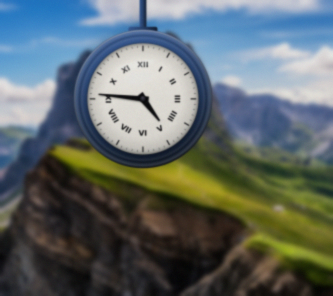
4:46
